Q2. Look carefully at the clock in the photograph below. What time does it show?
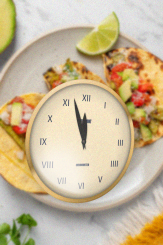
11:57
